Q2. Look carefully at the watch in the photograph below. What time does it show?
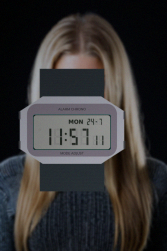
11:57:11
